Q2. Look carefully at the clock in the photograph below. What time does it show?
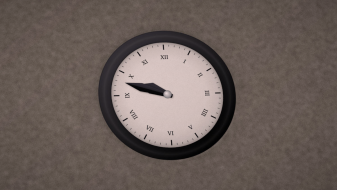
9:48
